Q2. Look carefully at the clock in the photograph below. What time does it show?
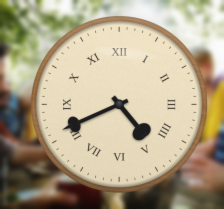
4:41
